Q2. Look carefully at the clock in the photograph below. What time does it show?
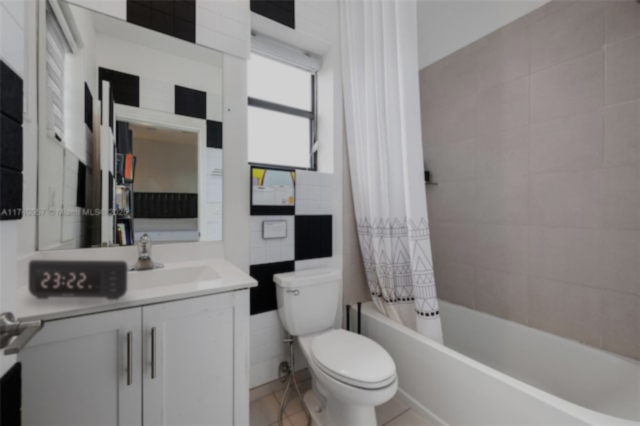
23:22
